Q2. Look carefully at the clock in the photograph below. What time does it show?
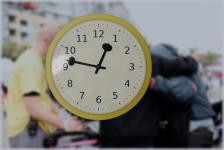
12:47
